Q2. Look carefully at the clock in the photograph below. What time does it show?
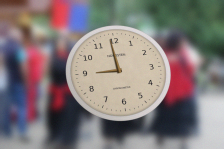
8:59
